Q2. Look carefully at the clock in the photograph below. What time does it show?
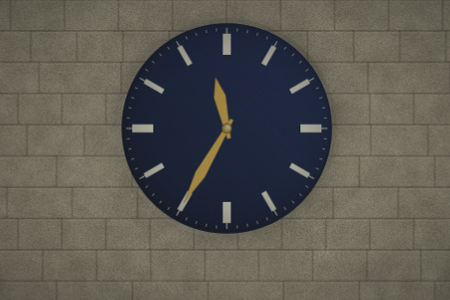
11:35
